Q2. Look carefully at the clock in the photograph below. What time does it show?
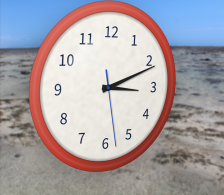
3:11:28
